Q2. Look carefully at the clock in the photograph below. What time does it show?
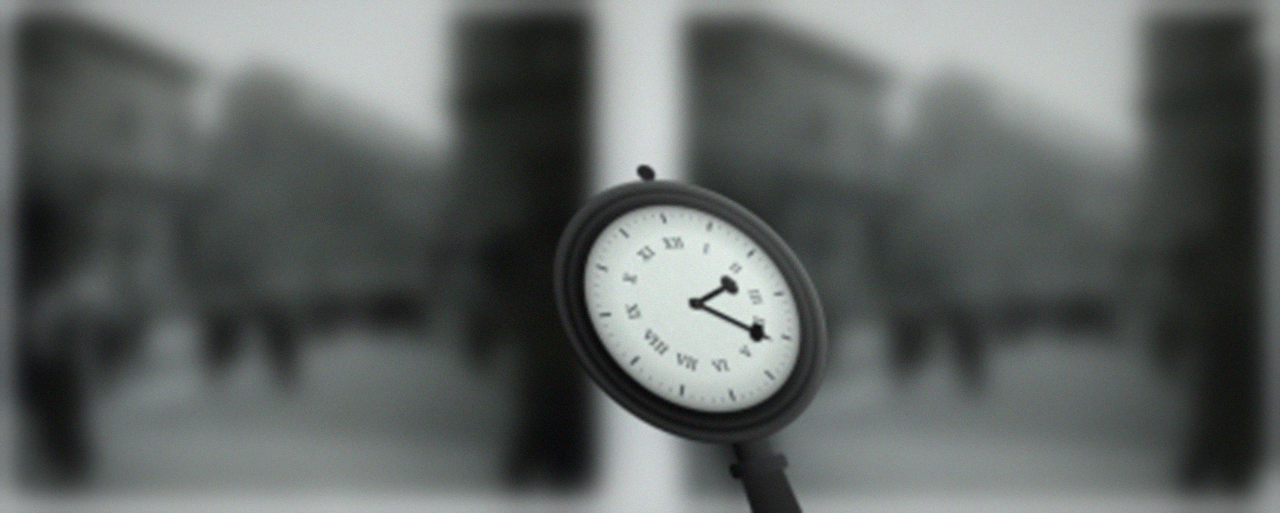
2:21
